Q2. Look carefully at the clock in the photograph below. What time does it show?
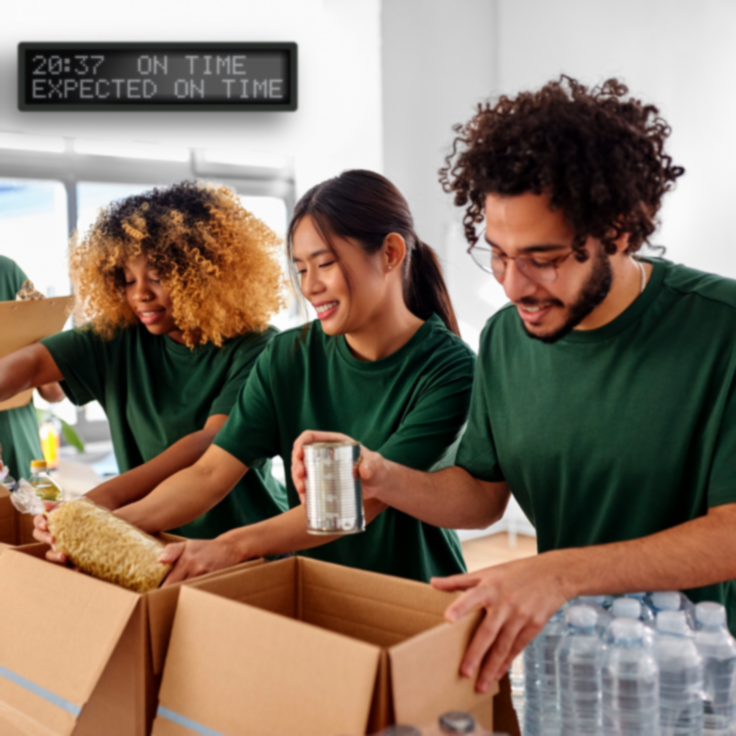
20:37
